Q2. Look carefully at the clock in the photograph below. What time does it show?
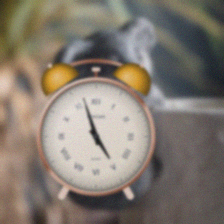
4:57
